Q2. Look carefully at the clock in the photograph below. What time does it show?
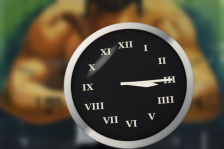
3:15
